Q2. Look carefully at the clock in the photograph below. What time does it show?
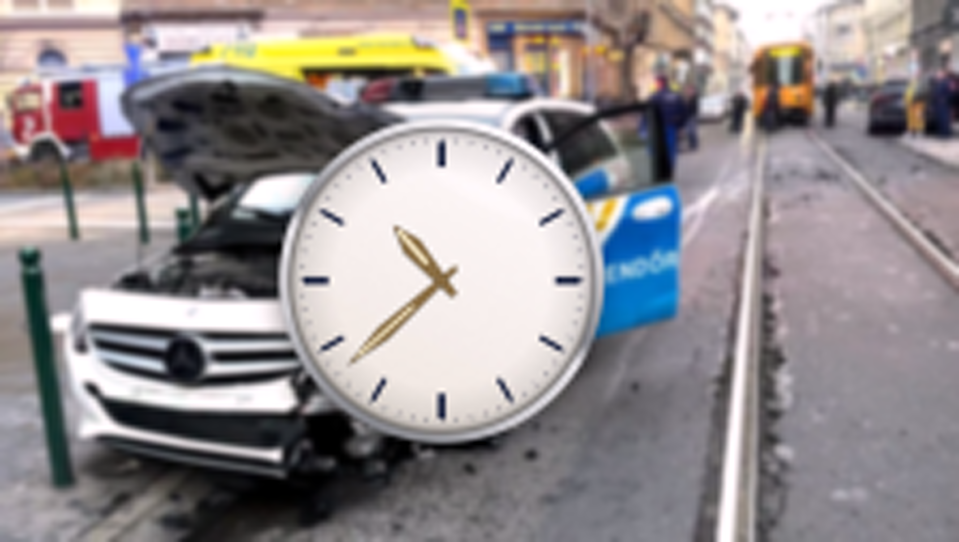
10:38
